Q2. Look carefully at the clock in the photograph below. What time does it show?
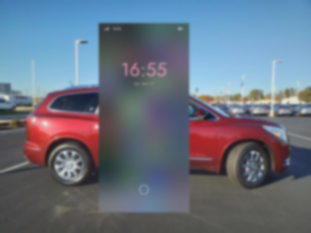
16:55
